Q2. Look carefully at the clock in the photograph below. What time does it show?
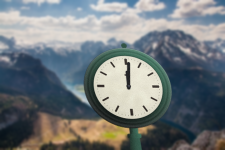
12:01
